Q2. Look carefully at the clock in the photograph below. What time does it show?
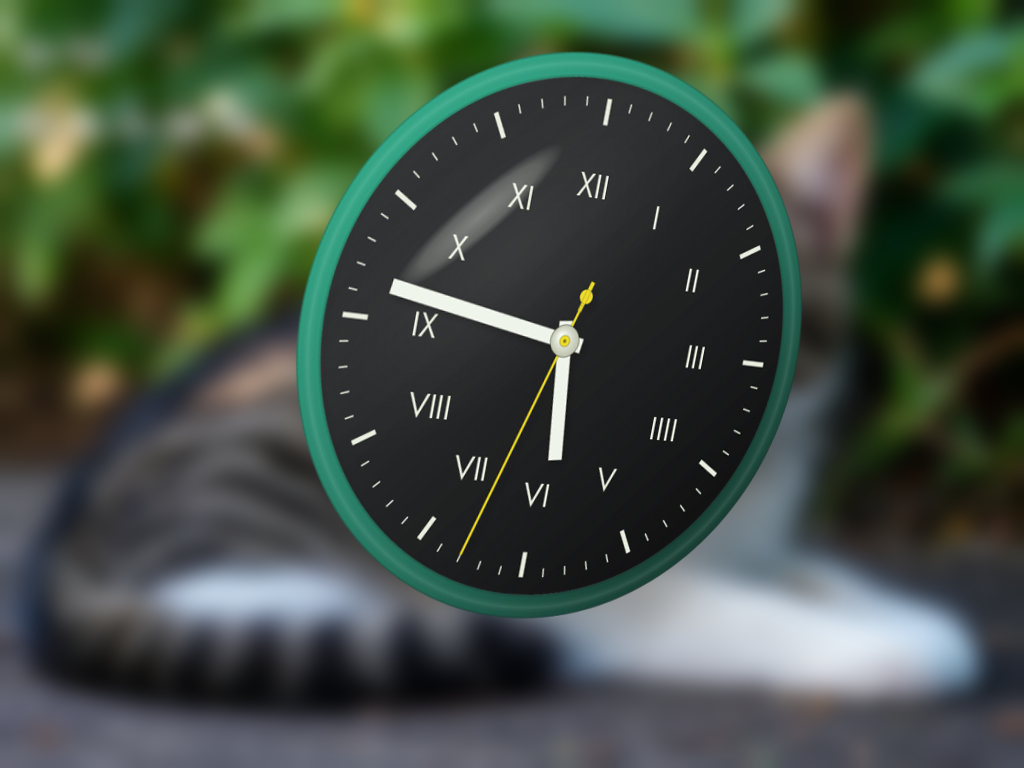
5:46:33
